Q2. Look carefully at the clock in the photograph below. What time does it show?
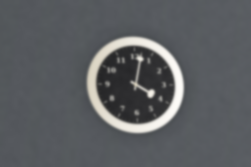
4:02
